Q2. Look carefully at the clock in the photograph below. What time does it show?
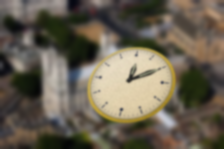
12:10
